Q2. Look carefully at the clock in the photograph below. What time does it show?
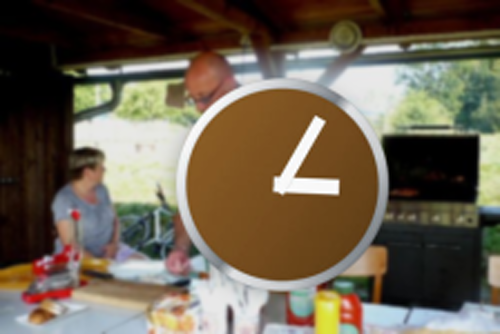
3:05
